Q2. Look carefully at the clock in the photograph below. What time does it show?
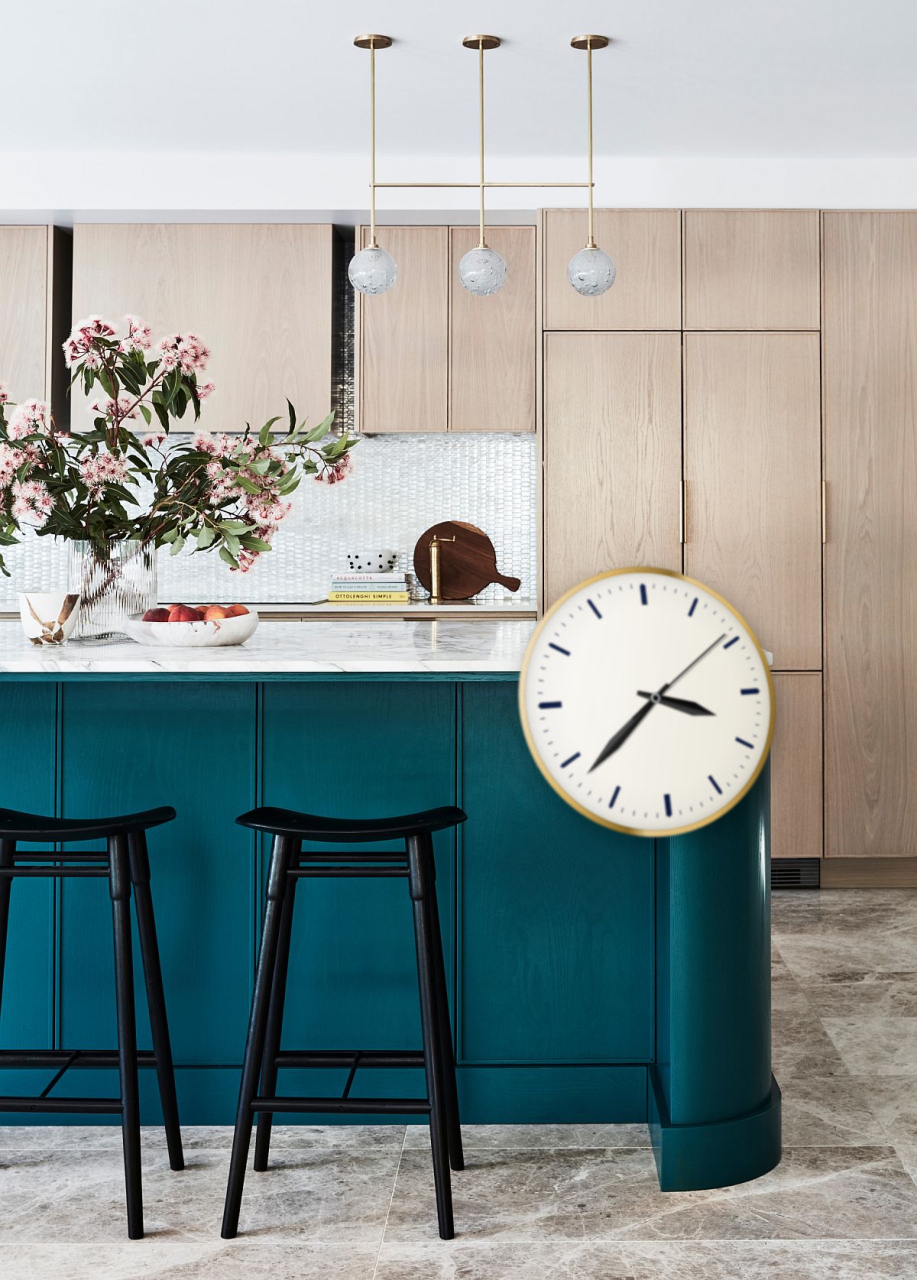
3:38:09
